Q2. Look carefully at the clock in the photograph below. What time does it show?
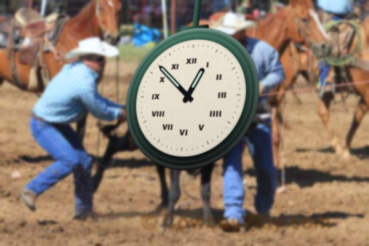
12:52
